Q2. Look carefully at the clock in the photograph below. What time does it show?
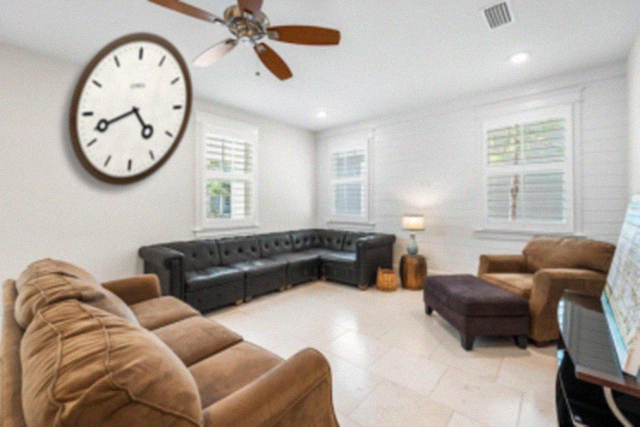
4:42
